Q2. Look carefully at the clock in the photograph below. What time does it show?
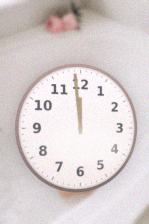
11:59
